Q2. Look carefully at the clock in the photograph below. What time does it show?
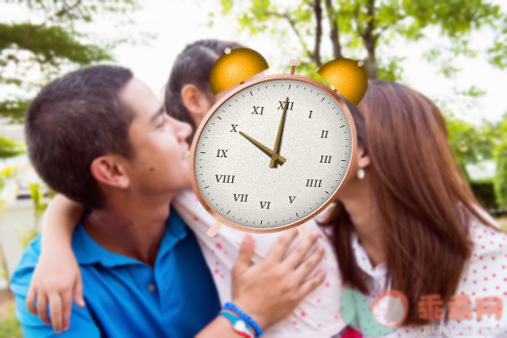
10:00
